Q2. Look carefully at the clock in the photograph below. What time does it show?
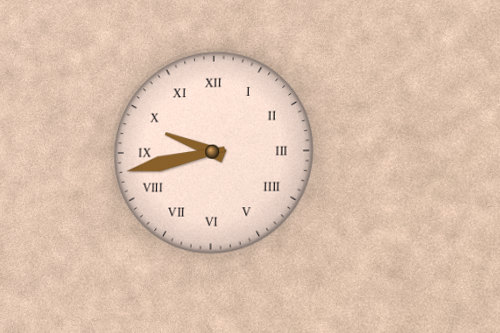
9:43
